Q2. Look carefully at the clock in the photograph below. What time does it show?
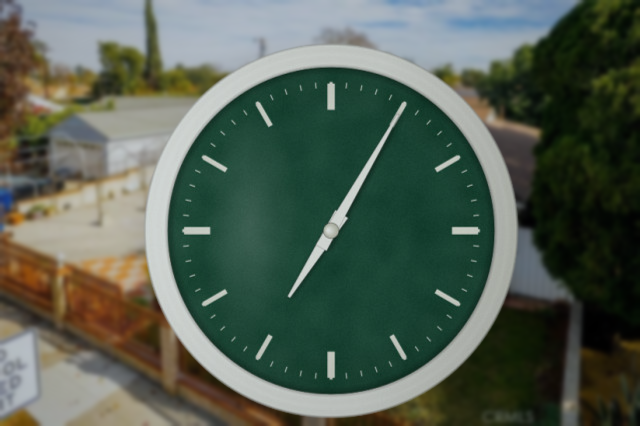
7:05
